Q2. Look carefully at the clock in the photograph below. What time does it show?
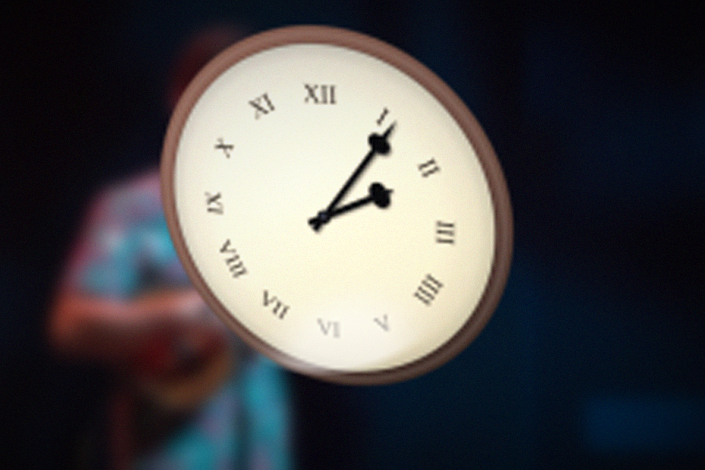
2:06
